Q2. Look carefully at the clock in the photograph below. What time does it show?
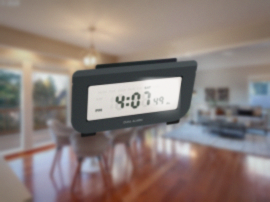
4:07:49
